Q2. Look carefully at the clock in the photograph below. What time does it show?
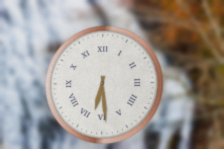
6:29
